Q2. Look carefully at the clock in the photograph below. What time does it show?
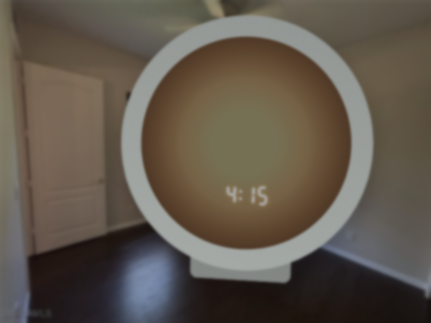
4:15
